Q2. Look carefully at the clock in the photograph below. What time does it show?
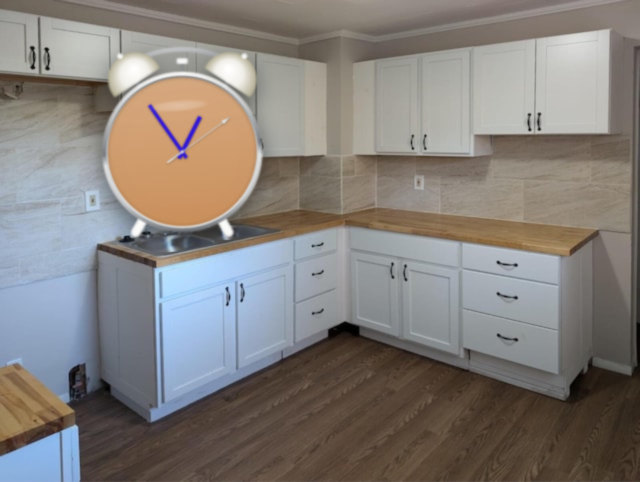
12:54:09
